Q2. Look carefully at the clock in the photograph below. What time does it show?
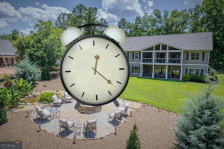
12:22
